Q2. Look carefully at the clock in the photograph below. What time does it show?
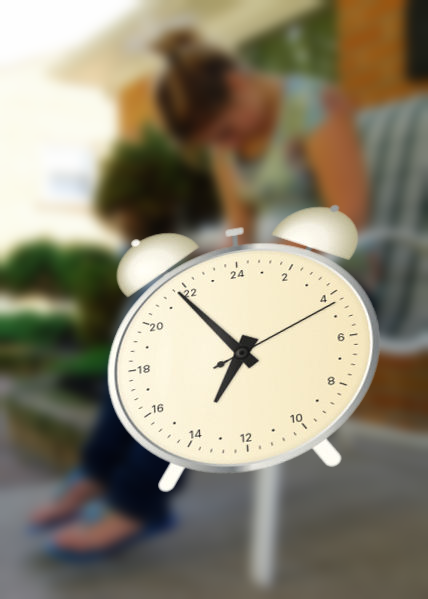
13:54:11
